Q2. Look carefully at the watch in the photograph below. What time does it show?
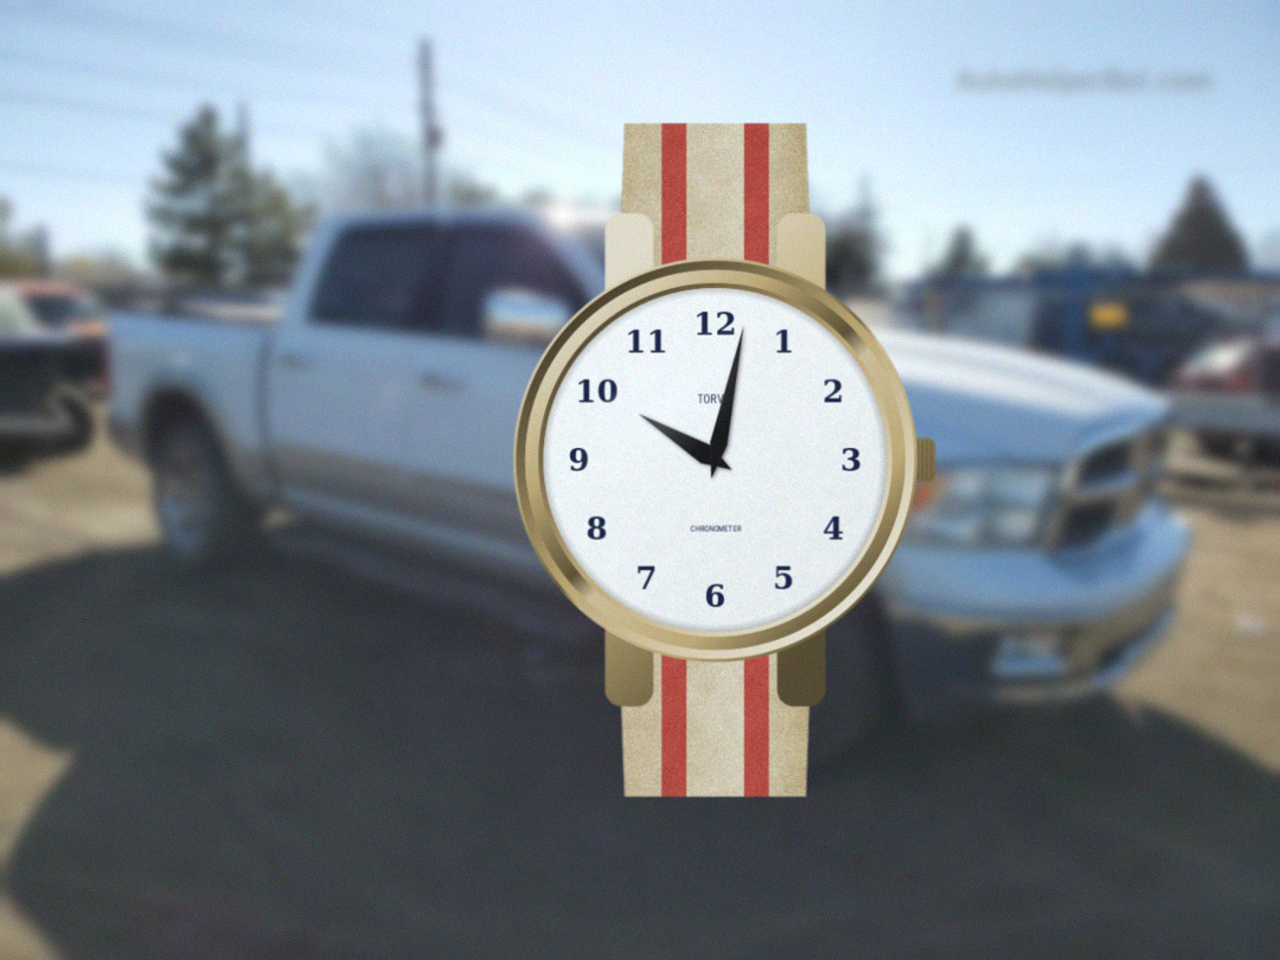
10:02
